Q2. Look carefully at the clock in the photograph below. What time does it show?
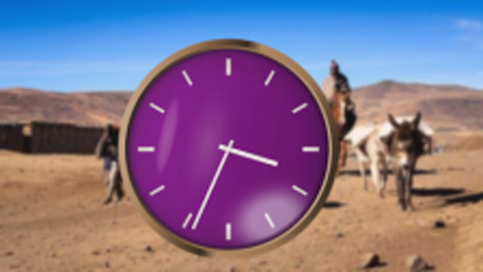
3:34
